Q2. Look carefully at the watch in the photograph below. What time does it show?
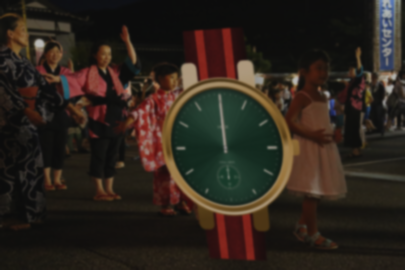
12:00
